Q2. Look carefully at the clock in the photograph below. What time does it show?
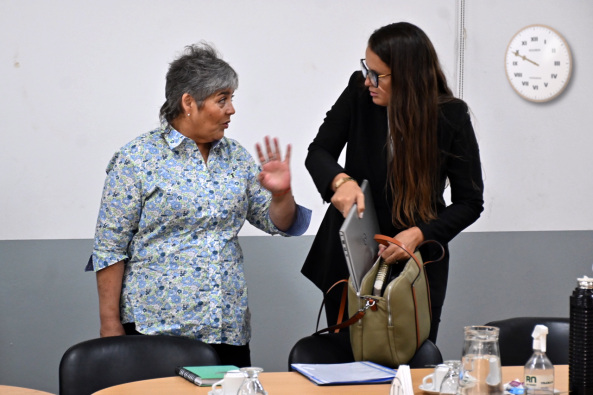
9:49
